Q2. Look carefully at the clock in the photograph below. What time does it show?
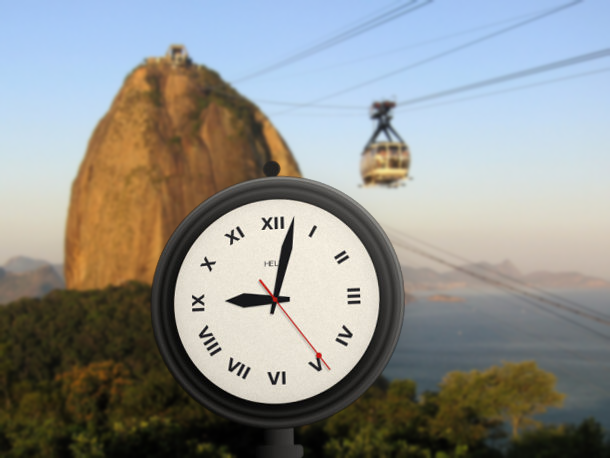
9:02:24
